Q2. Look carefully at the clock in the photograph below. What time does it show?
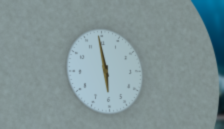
5:59
